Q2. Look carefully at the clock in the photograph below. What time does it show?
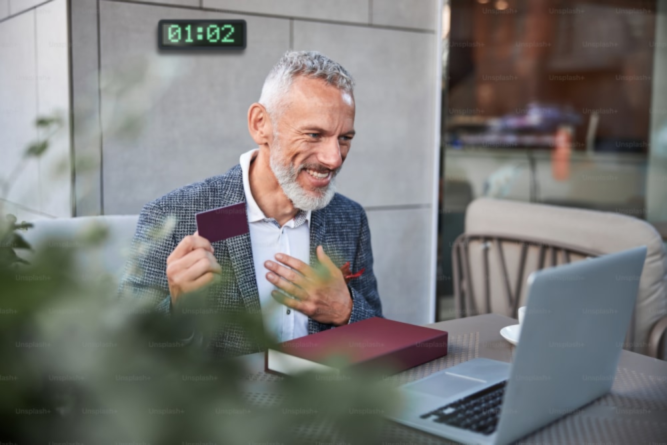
1:02
